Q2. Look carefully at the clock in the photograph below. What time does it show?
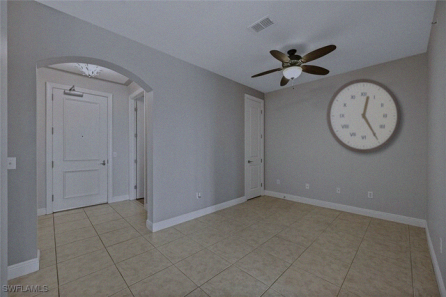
12:25
